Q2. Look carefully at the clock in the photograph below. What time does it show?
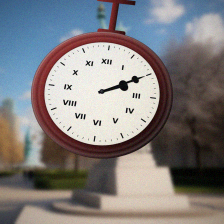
2:10
